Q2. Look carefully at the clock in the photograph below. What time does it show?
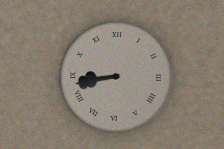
8:43
